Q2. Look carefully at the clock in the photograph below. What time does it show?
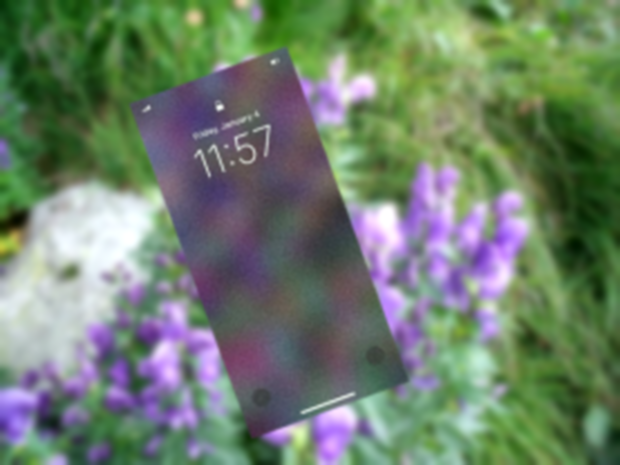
11:57
